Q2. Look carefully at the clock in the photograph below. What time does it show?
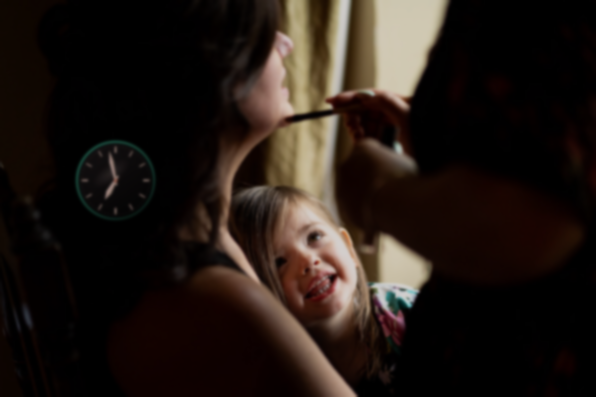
6:58
